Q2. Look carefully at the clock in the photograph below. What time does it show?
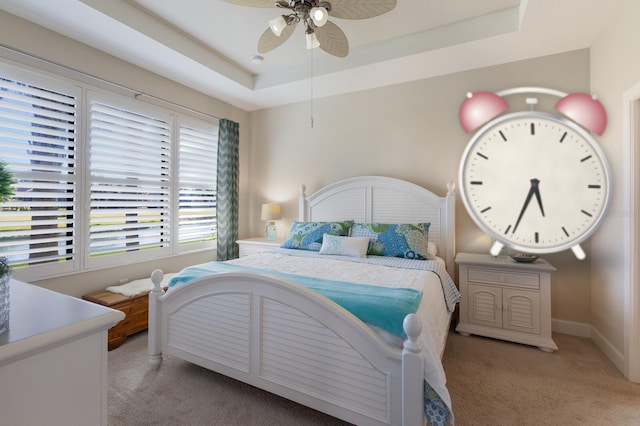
5:34
